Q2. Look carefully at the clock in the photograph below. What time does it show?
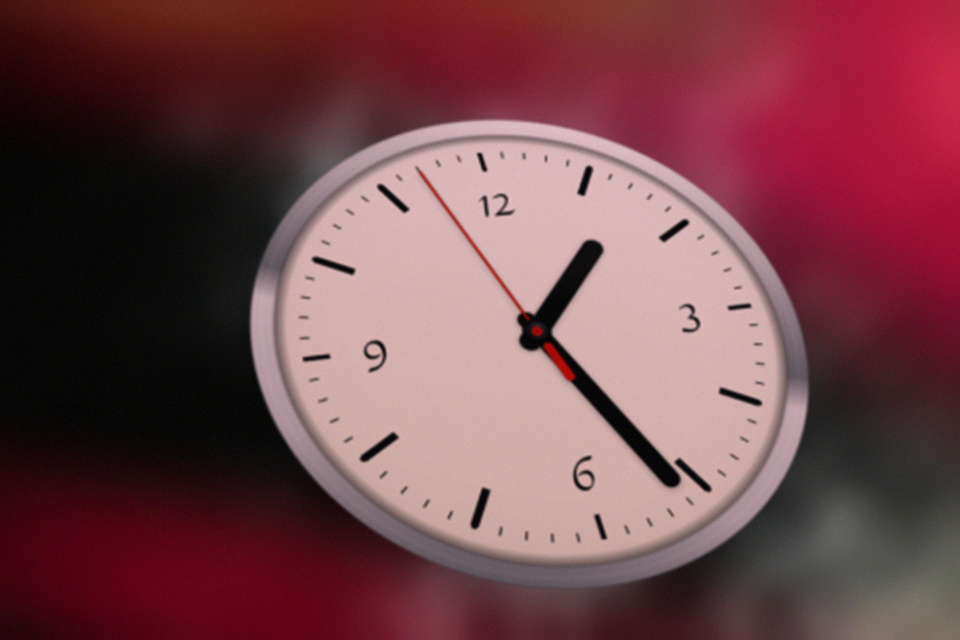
1:25:57
